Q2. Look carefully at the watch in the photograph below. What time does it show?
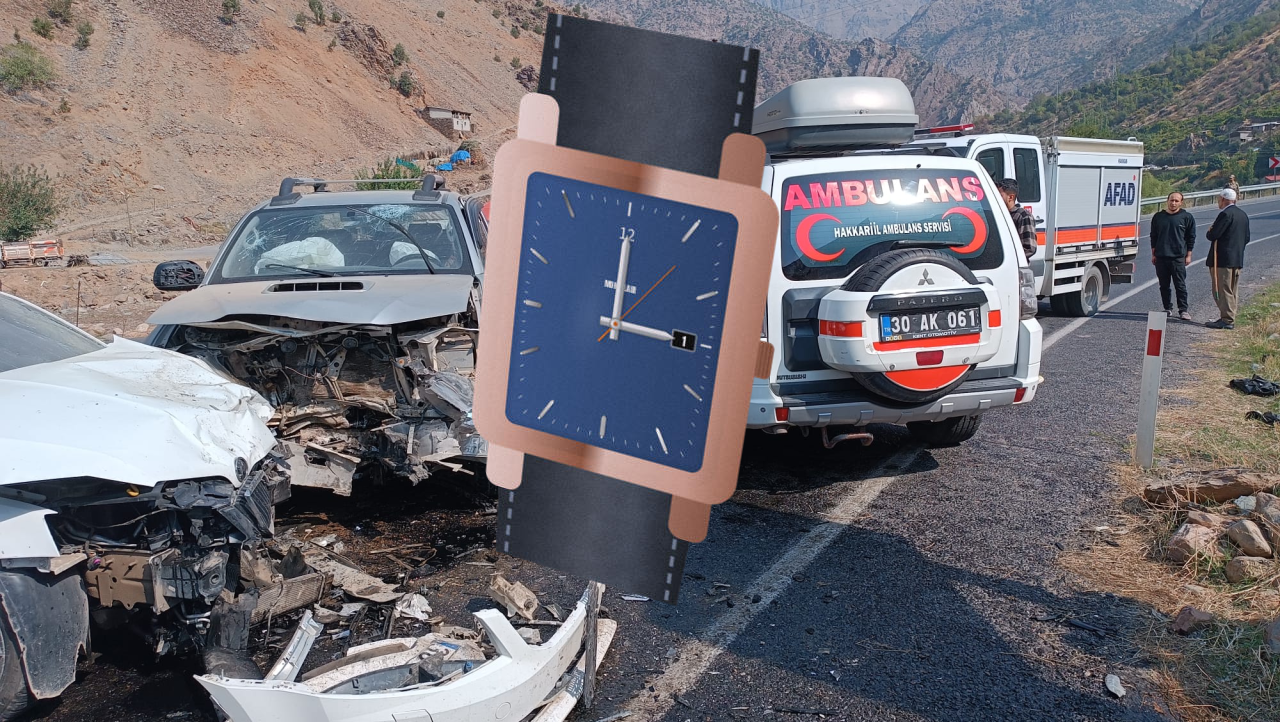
3:00:06
